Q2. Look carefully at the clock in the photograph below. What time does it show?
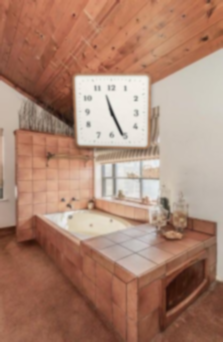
11:26
